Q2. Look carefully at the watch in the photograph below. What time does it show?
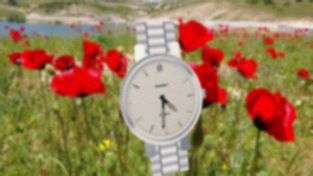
4:31
